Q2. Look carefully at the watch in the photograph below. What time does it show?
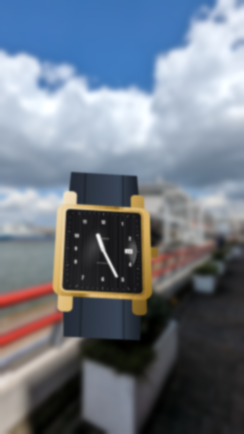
11:26
